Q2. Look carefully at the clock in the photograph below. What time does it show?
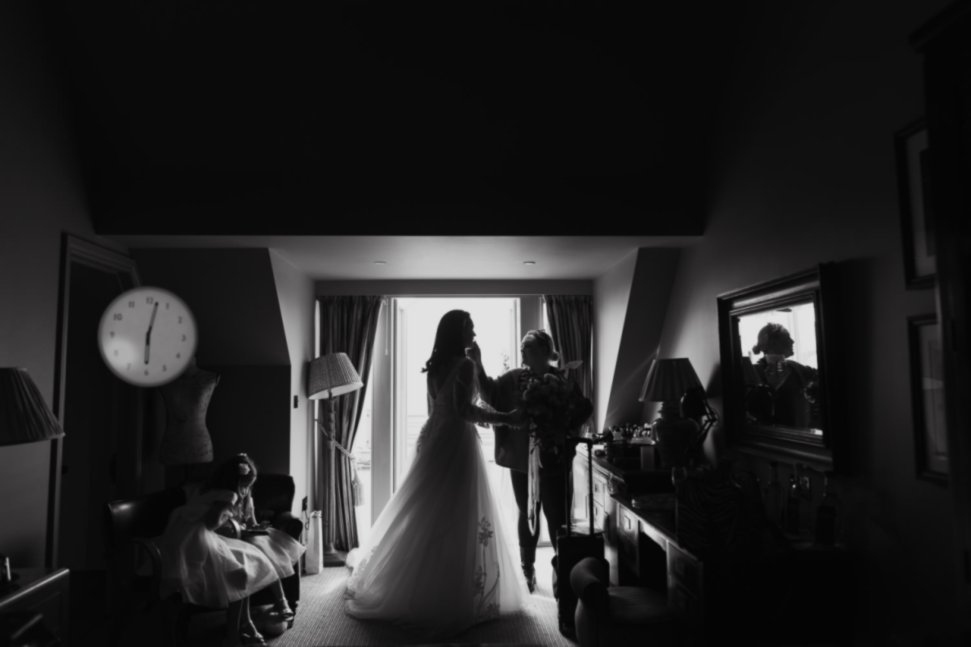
6:02
